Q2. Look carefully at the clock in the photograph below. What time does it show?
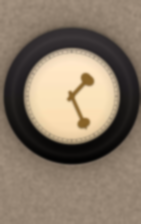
1:26
